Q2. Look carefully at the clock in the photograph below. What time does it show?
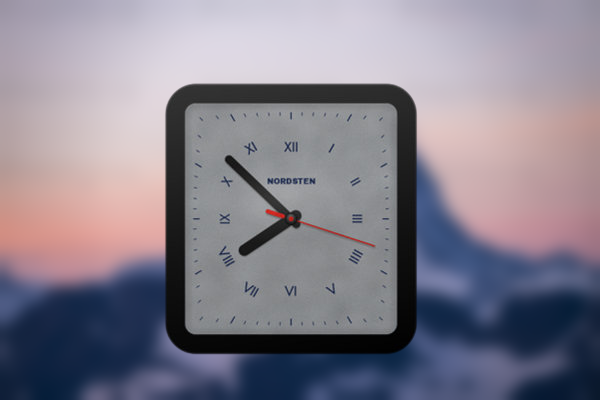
7:52:18
